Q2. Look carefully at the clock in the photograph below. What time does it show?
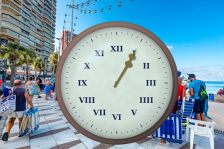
1:05
